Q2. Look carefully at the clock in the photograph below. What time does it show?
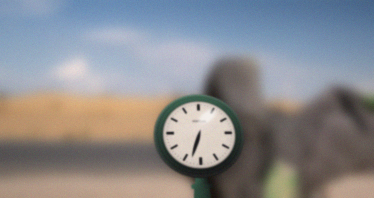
6:33
